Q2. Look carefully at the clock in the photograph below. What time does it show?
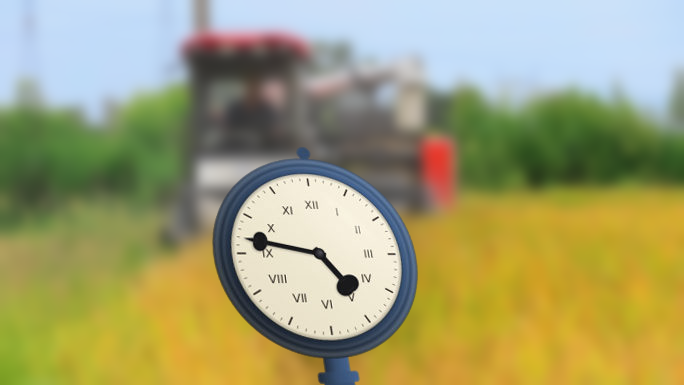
4:47
